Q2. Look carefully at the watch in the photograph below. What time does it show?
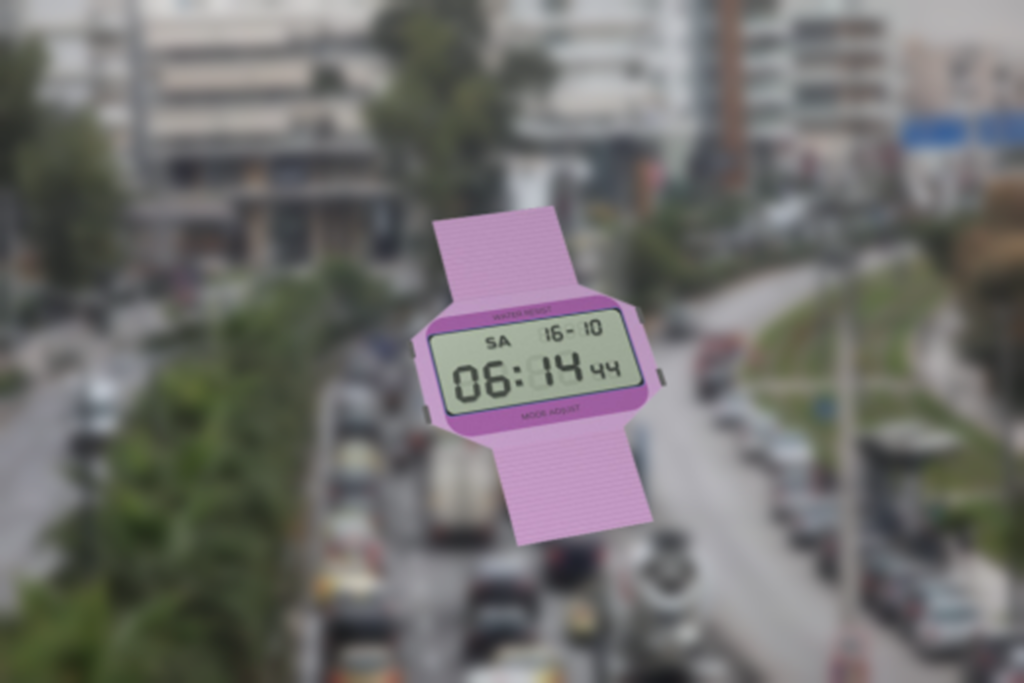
6:14:44
